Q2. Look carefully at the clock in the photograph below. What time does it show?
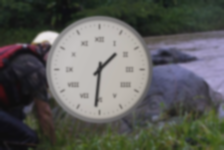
1:31
